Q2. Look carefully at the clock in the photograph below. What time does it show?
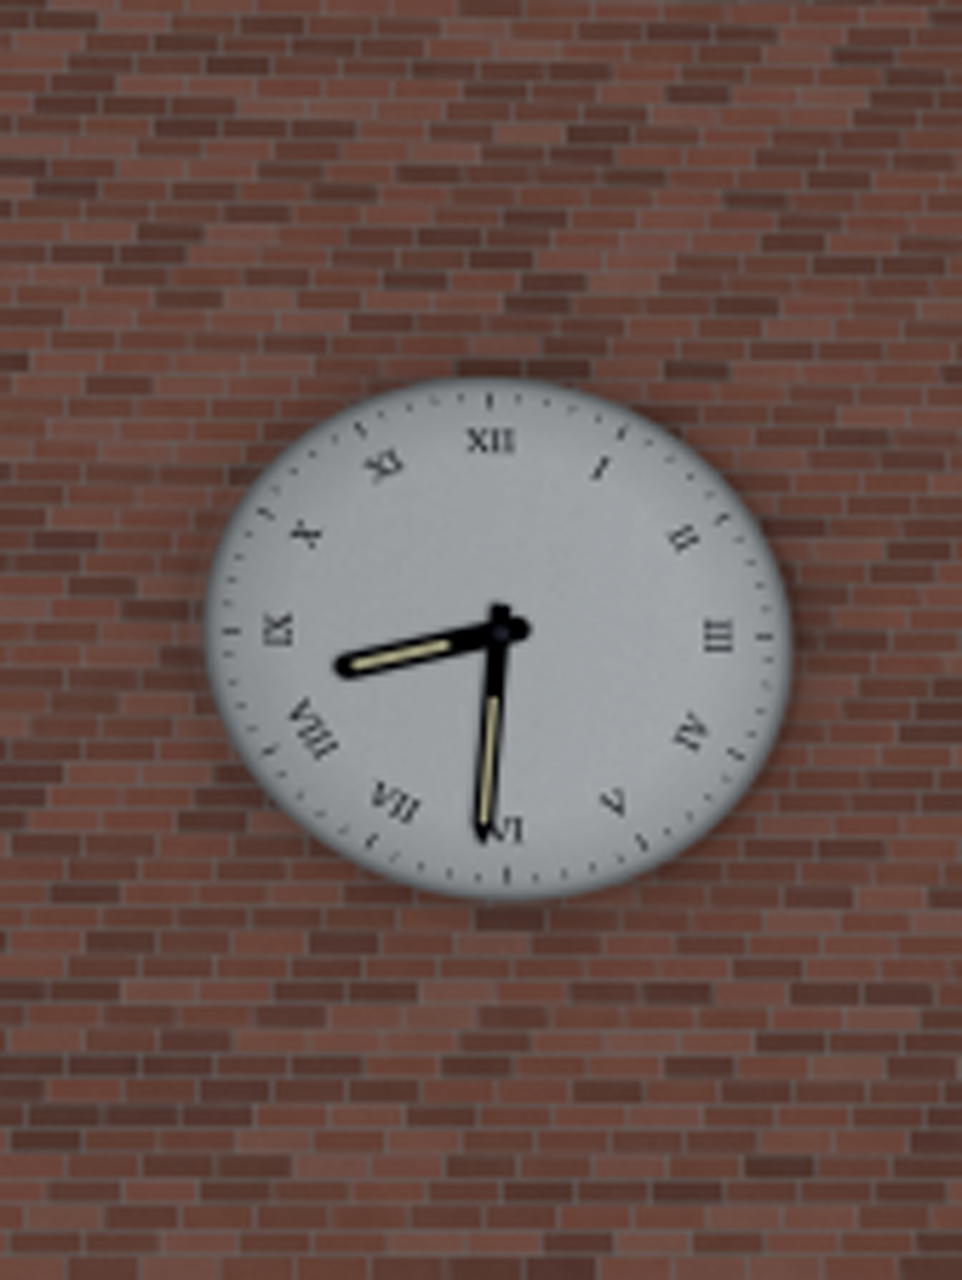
8:31
